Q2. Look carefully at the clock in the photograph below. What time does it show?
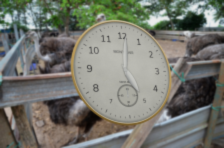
5:01
